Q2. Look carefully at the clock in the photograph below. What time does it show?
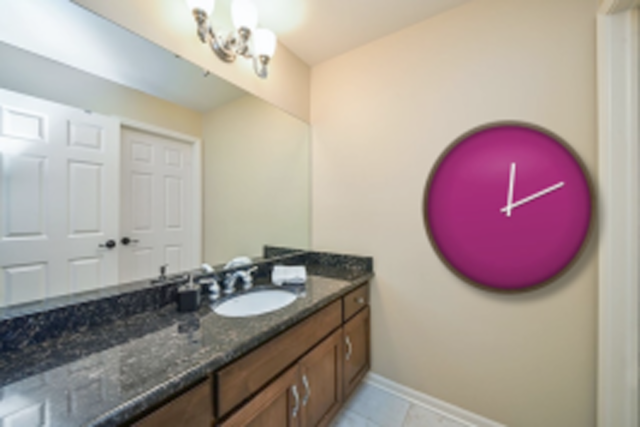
12:11
